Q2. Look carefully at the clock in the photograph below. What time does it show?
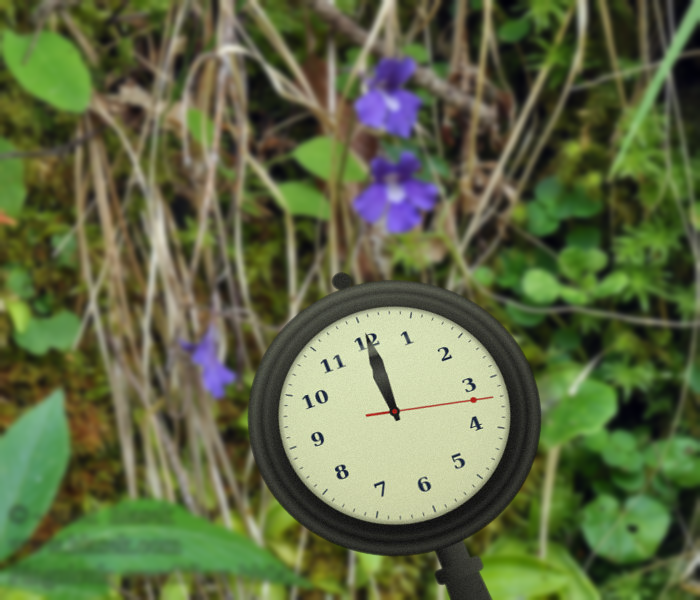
12:00:17
